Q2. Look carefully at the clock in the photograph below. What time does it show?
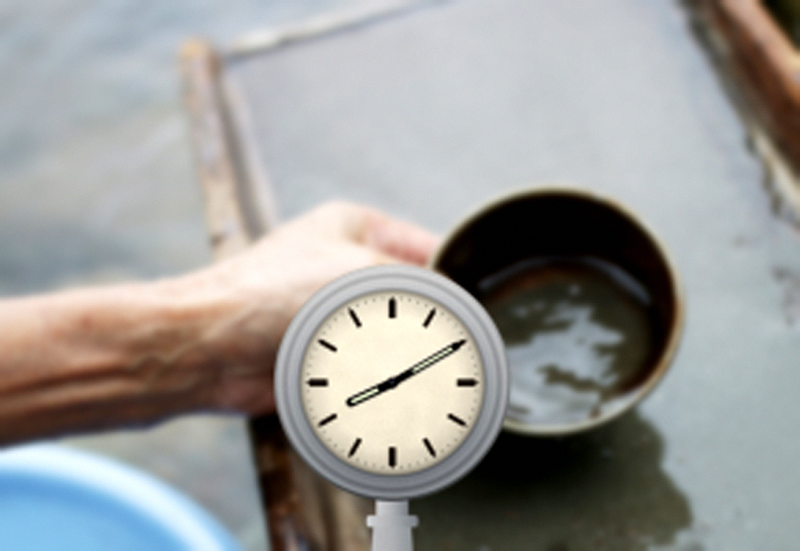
8:10
